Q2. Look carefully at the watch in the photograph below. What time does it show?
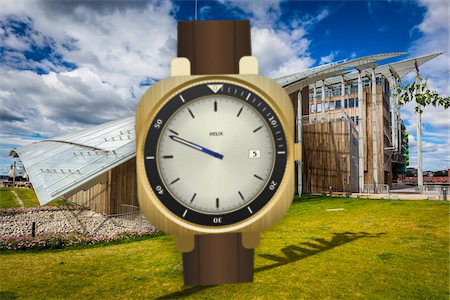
9:49
